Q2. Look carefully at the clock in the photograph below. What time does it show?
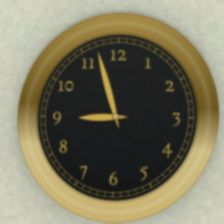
8:57
